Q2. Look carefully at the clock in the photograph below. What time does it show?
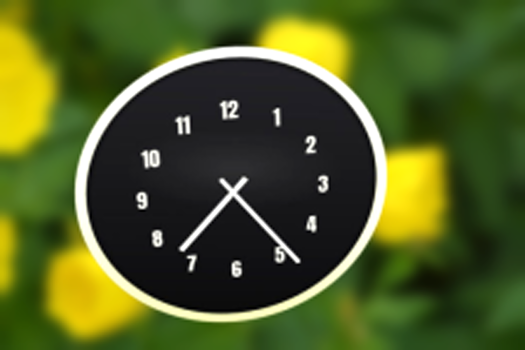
7:24
